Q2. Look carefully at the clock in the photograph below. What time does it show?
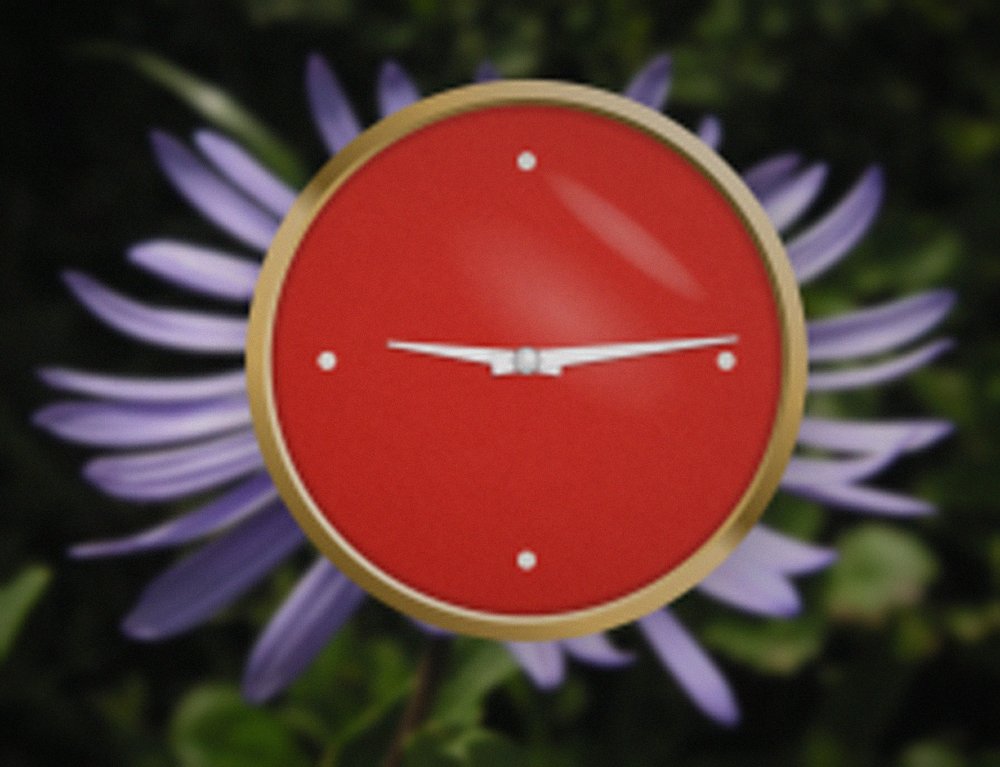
9:14
